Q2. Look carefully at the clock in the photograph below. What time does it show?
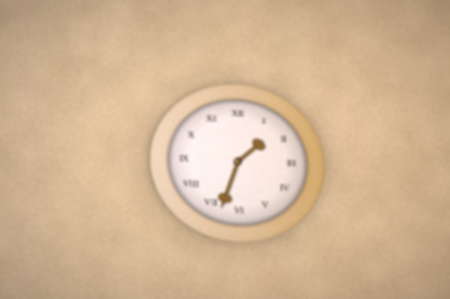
1:33
